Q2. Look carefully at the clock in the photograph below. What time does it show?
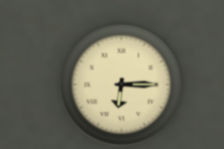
6:15
